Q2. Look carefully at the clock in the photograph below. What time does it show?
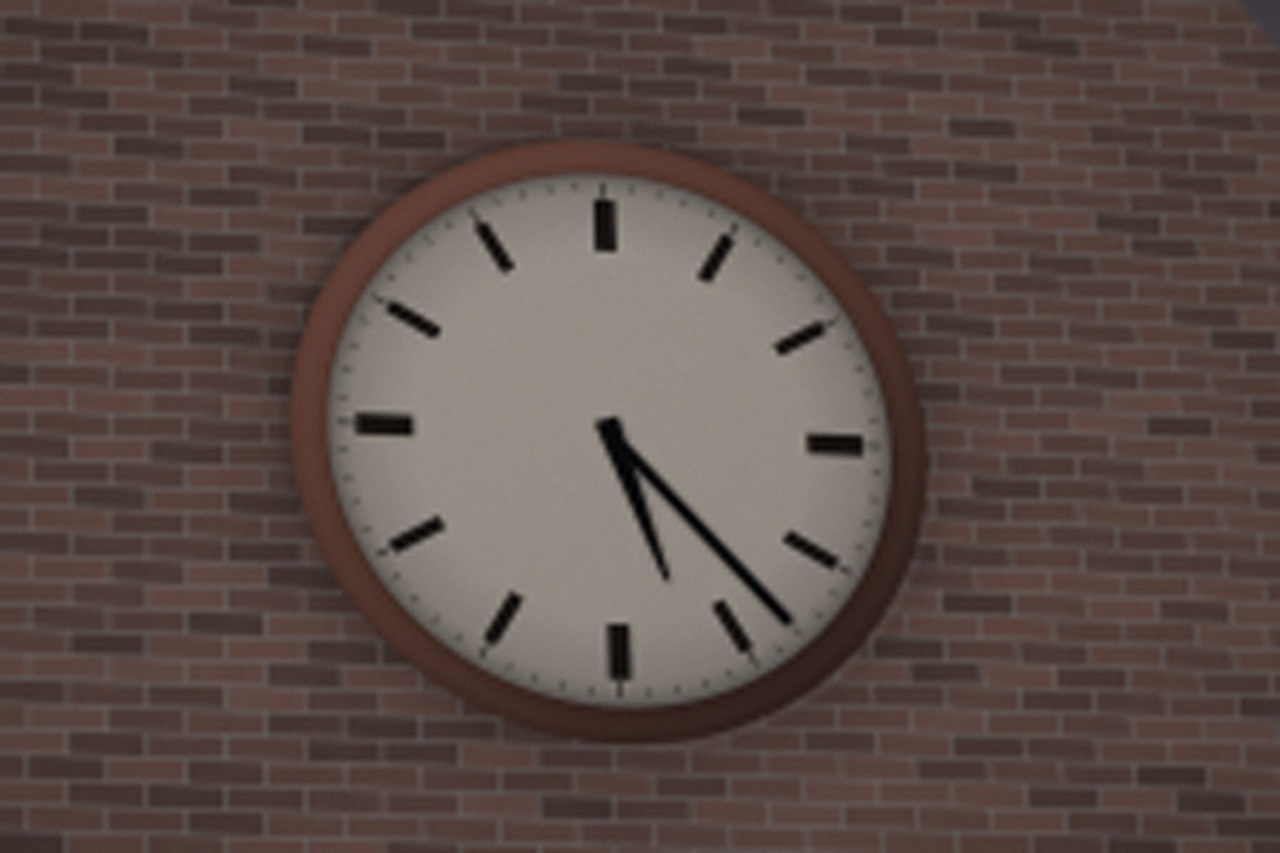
5:23
